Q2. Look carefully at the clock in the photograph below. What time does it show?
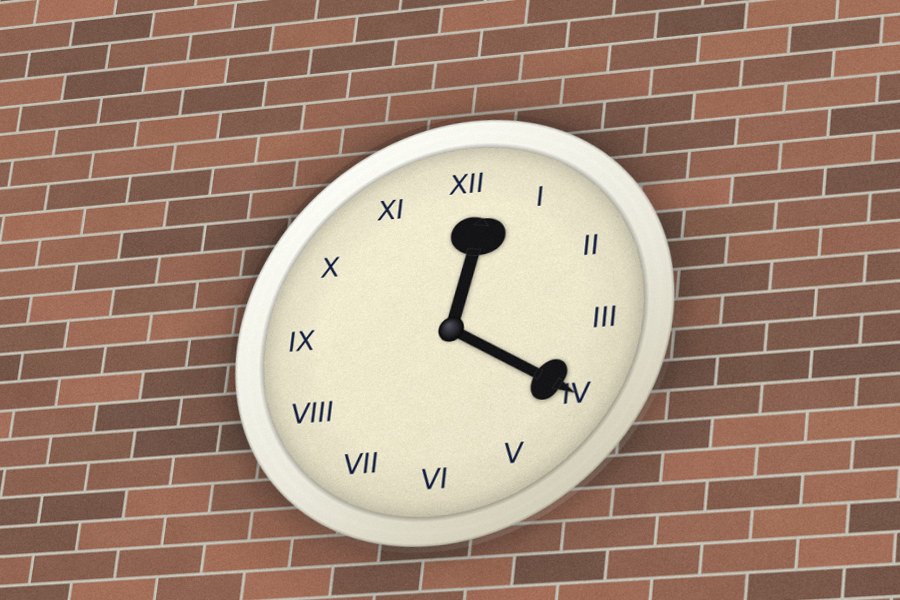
12:20
